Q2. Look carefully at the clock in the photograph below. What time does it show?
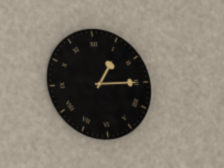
1:15
